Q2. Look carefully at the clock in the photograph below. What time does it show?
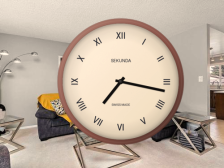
7:17
